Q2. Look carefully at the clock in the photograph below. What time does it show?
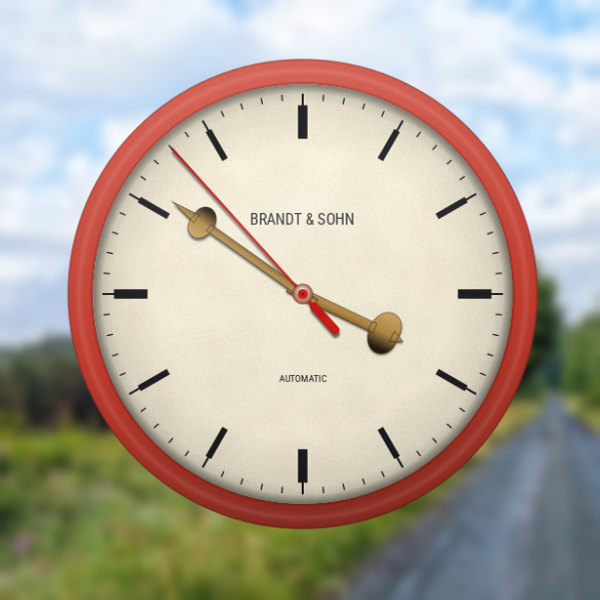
3:50:53
